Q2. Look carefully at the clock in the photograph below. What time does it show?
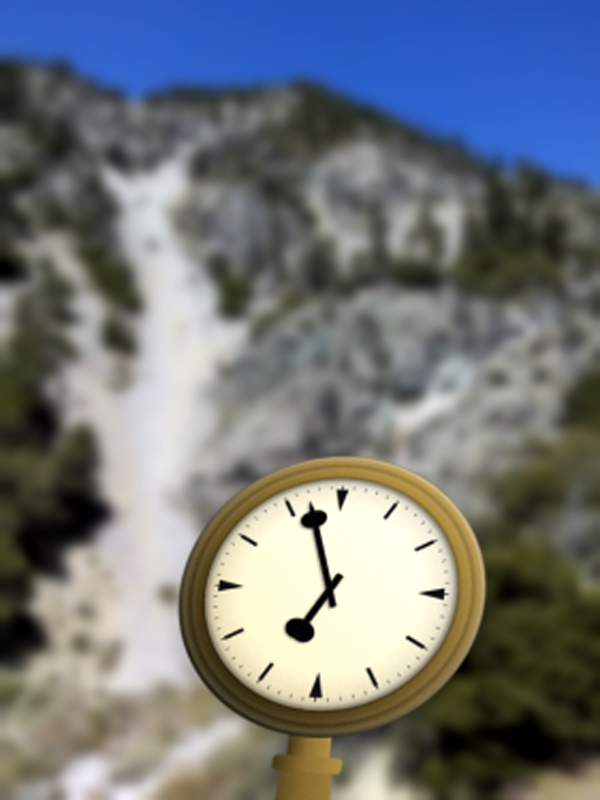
6:57
